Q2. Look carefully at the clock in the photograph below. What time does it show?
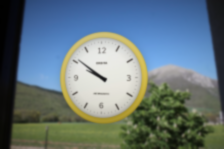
9:51
